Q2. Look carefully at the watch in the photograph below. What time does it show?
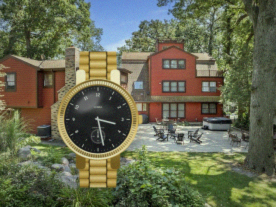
3:28
